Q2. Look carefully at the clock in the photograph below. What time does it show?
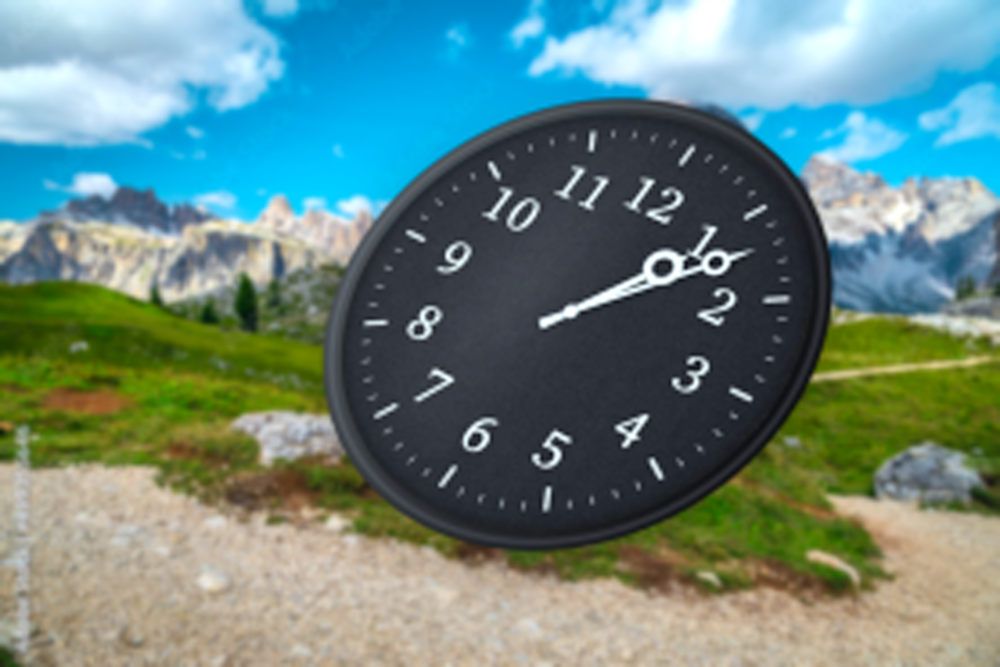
1:07
